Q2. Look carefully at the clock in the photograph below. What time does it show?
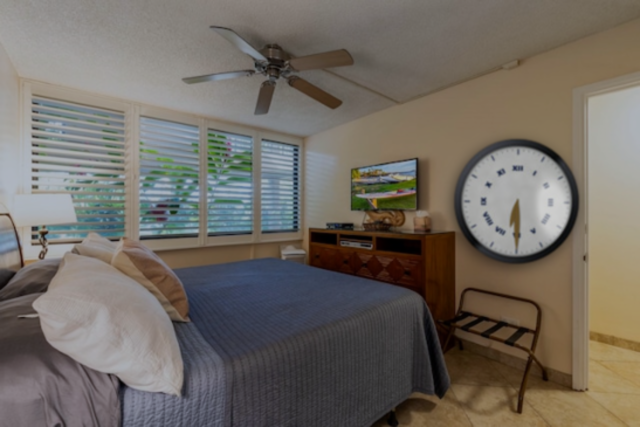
6:30
